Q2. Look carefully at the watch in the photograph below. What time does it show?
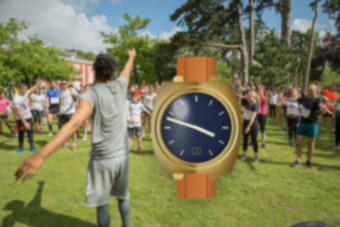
3:48
